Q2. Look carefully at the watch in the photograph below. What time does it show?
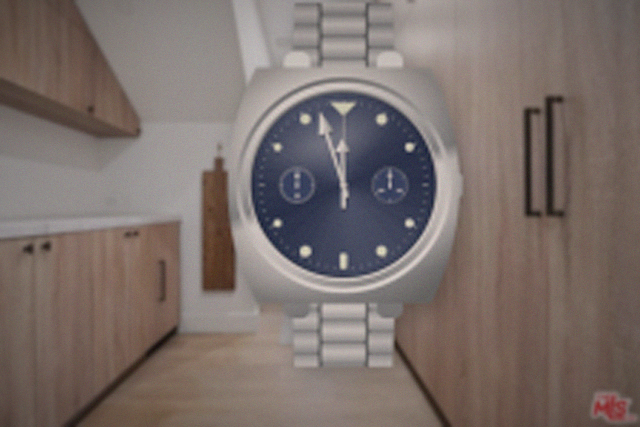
11:57
